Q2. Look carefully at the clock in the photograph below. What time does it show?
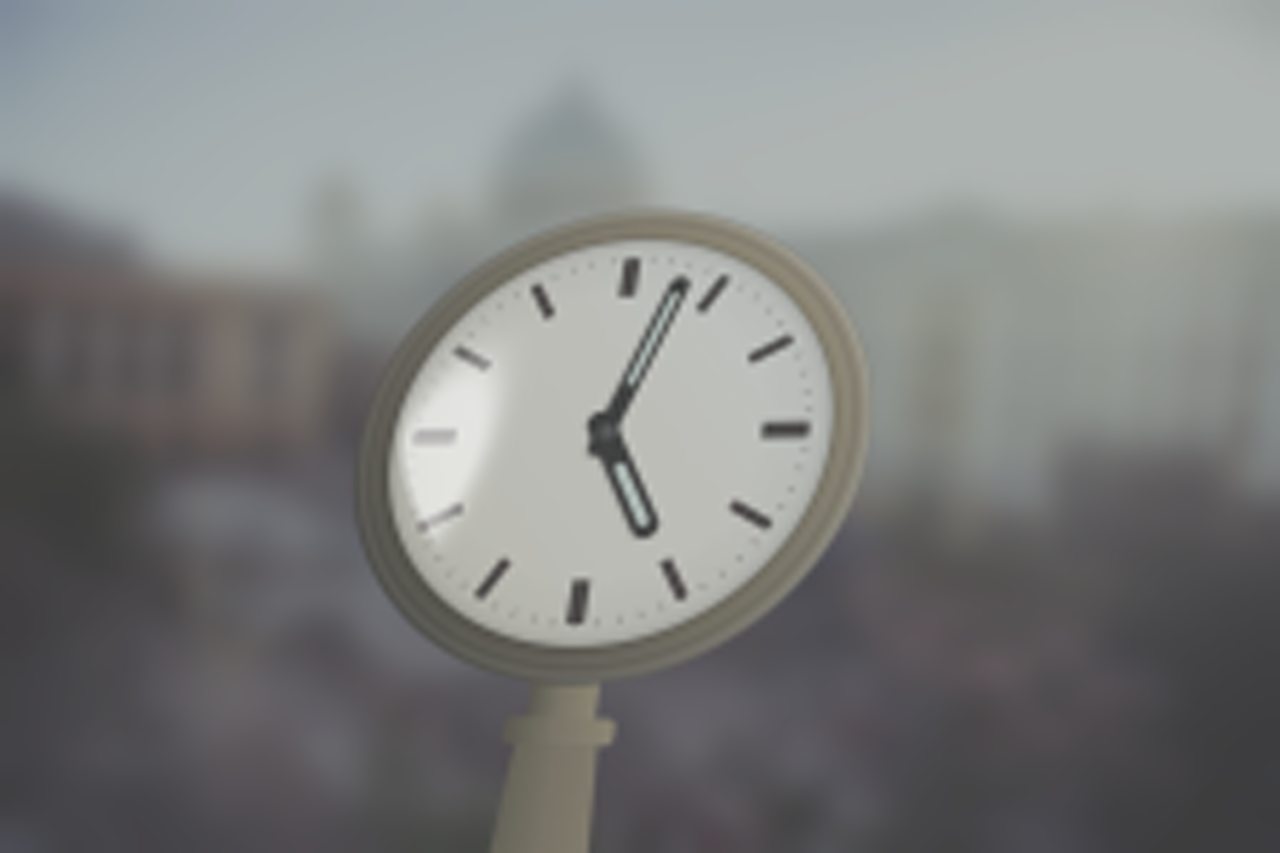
5:03
